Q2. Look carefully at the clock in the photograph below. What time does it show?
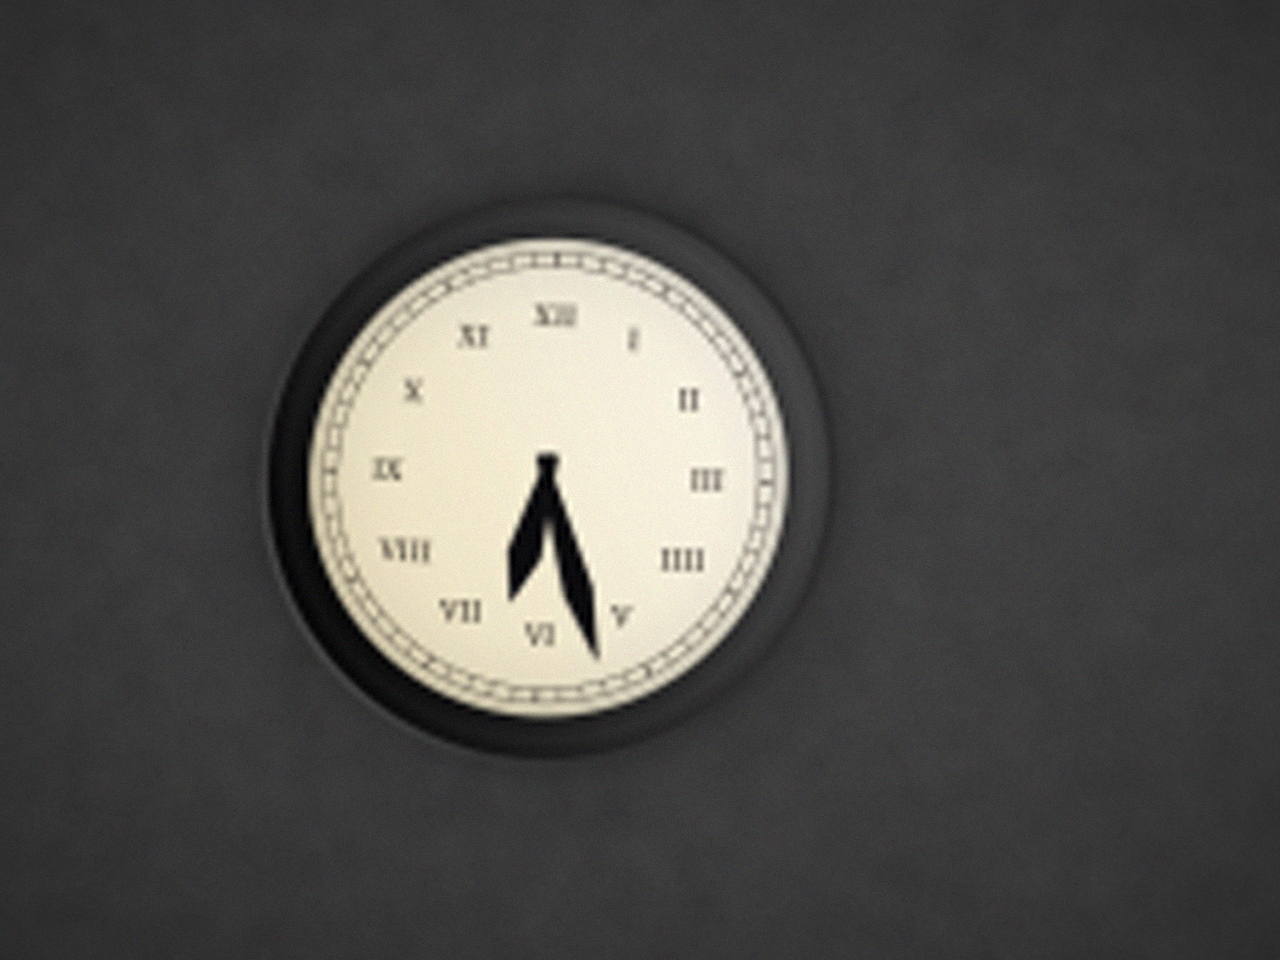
6:27
